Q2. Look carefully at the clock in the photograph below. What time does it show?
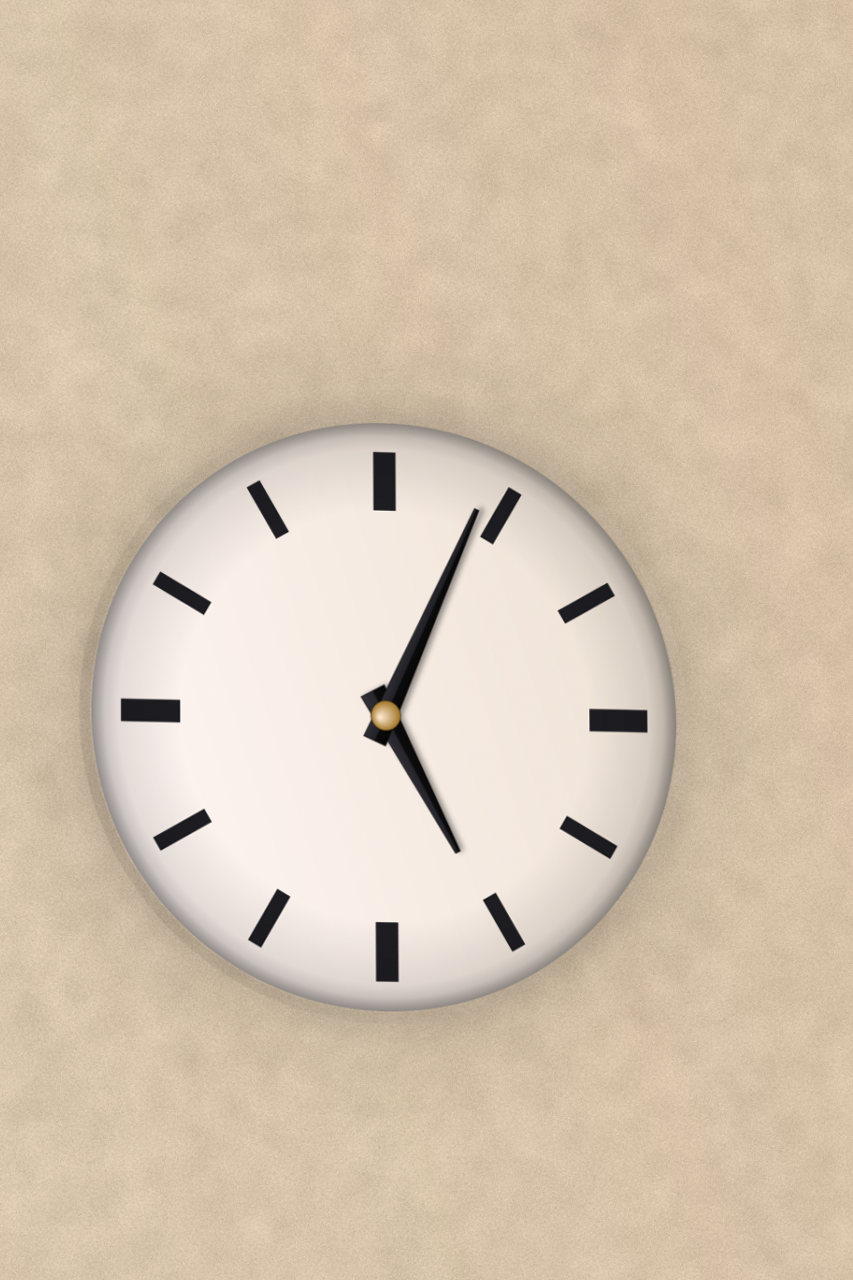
5:04
